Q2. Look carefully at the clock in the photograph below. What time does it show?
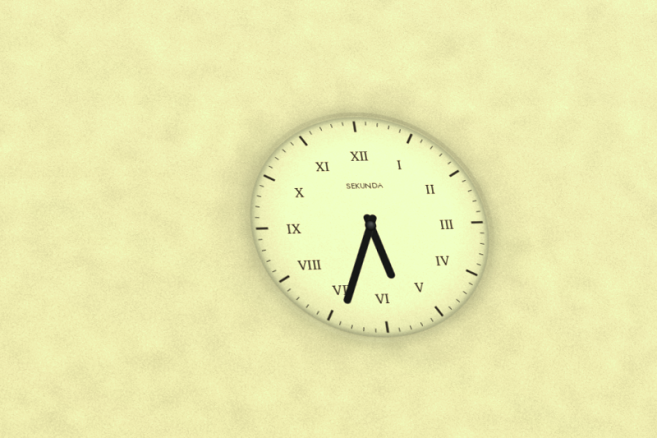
5:34
